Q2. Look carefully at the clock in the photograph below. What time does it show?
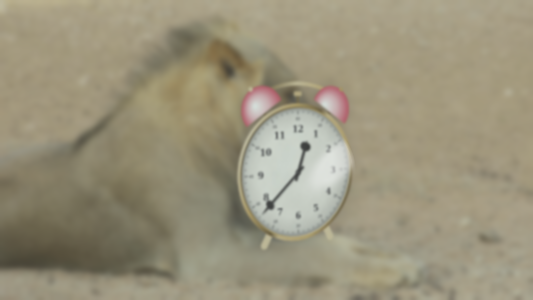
12:38
